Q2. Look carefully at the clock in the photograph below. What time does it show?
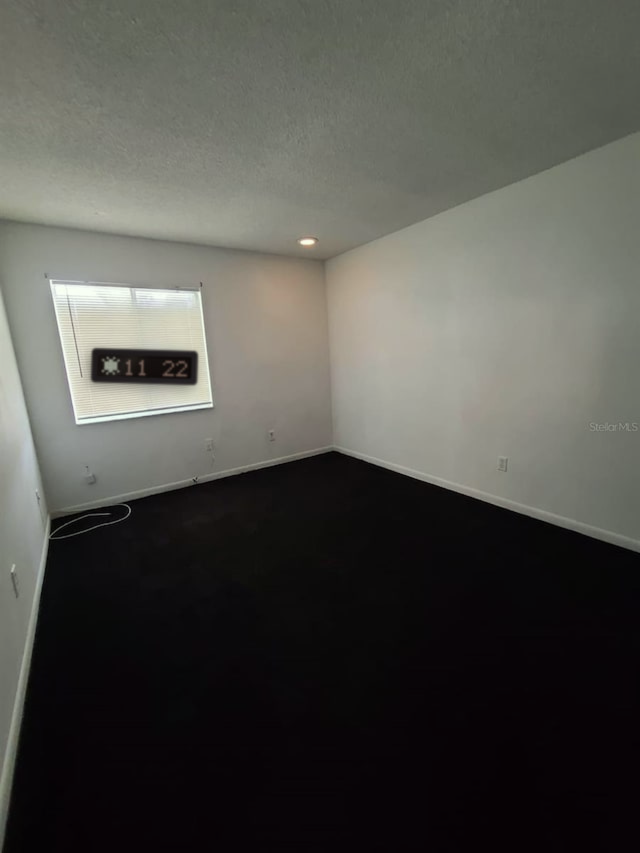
11:22
